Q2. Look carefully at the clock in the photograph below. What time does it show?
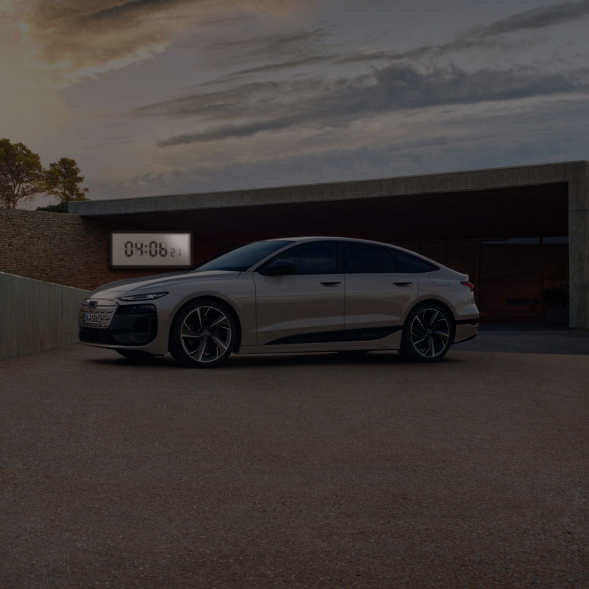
4:06:21
